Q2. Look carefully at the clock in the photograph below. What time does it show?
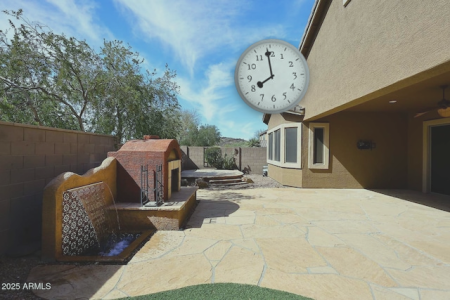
7:59
